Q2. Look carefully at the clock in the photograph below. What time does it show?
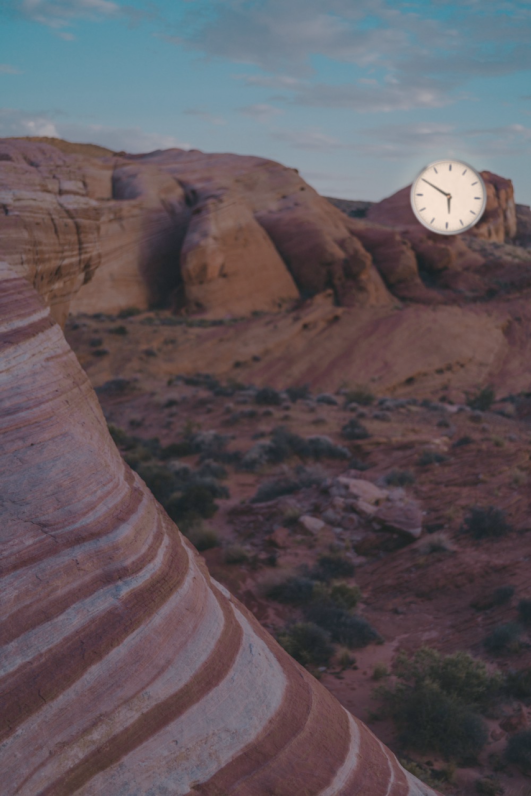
5:50
